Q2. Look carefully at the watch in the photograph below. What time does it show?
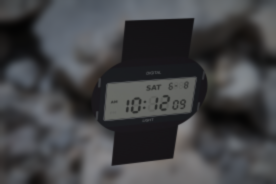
10:12:09
